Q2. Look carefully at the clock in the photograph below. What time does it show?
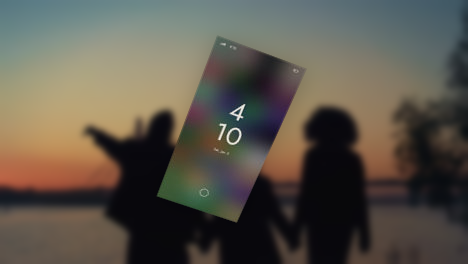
4:10
